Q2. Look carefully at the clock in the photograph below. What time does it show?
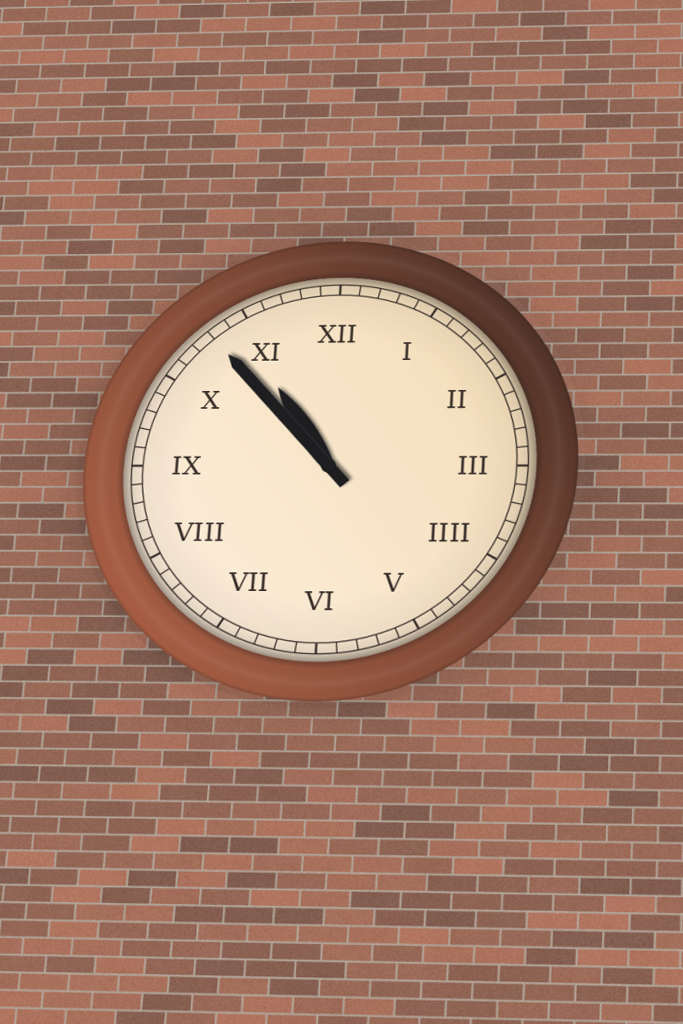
10:53
